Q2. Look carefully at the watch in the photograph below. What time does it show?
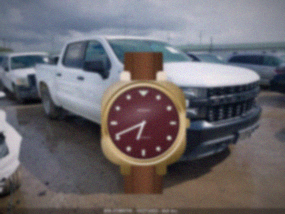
6:41
